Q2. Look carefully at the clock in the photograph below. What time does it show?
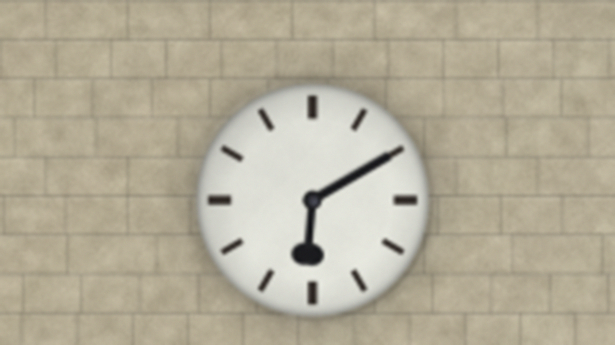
6:10
